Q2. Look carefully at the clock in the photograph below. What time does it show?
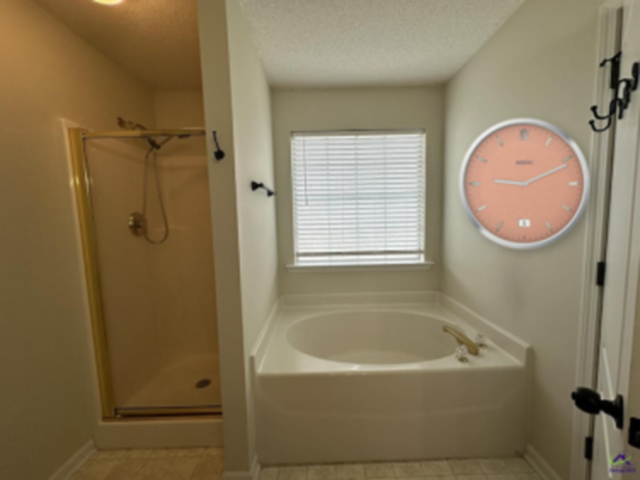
9:11
